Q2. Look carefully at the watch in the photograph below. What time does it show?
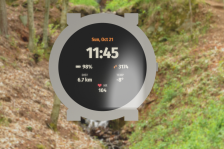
11:45
